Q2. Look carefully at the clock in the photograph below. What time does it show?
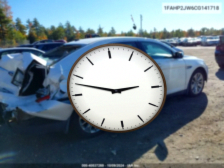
2:48
